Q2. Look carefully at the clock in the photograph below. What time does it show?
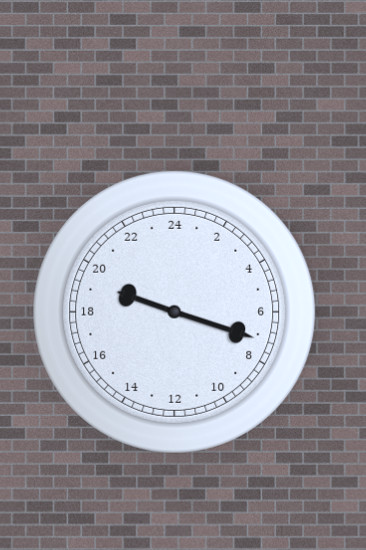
19:18
